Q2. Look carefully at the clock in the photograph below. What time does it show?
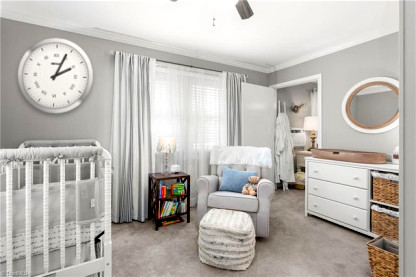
2:04
